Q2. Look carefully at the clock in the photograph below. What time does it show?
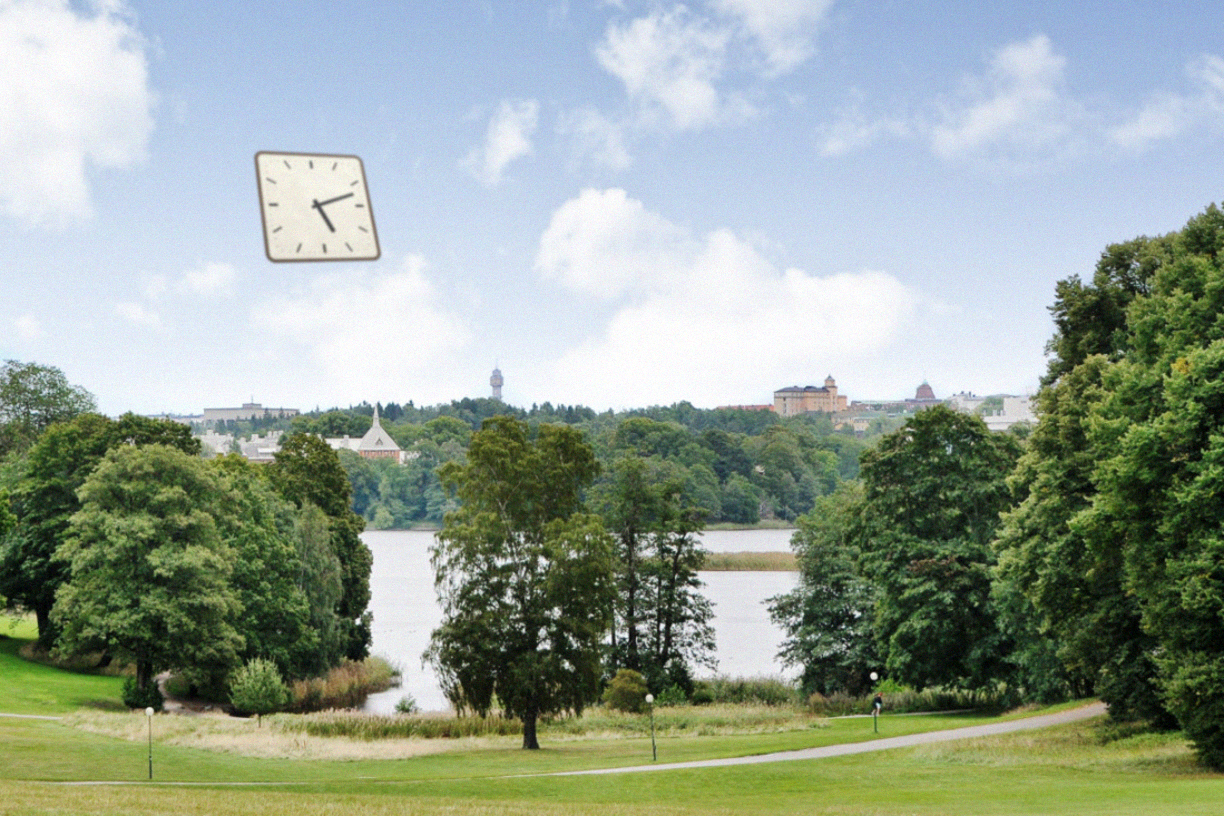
5:12
